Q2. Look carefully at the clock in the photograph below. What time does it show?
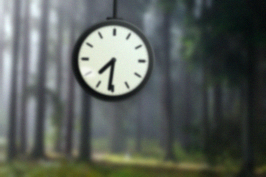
7:31
